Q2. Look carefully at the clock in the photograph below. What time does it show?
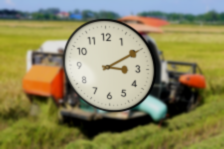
3:10
